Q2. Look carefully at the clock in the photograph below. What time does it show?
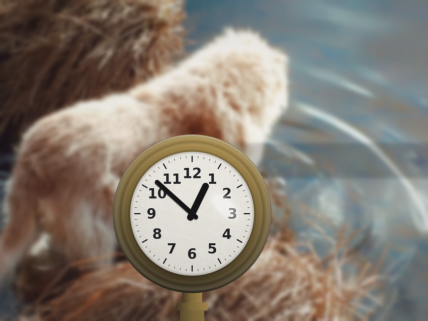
12:52
